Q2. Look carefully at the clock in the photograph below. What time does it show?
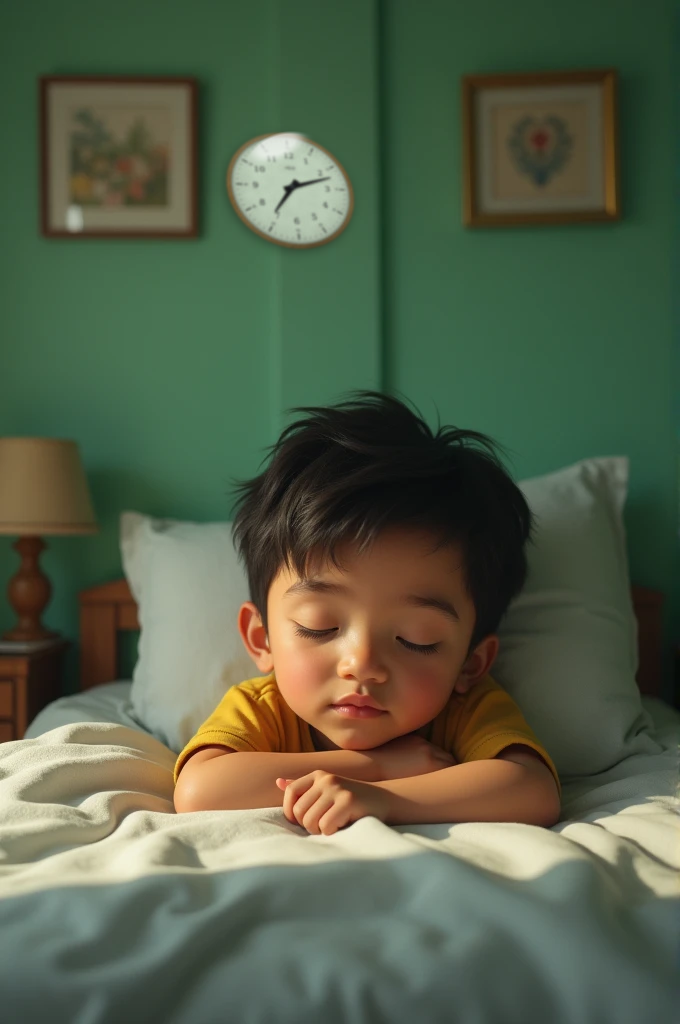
7:12
